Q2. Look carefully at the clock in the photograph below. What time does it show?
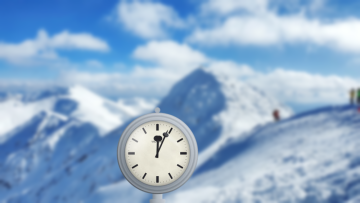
12:04
